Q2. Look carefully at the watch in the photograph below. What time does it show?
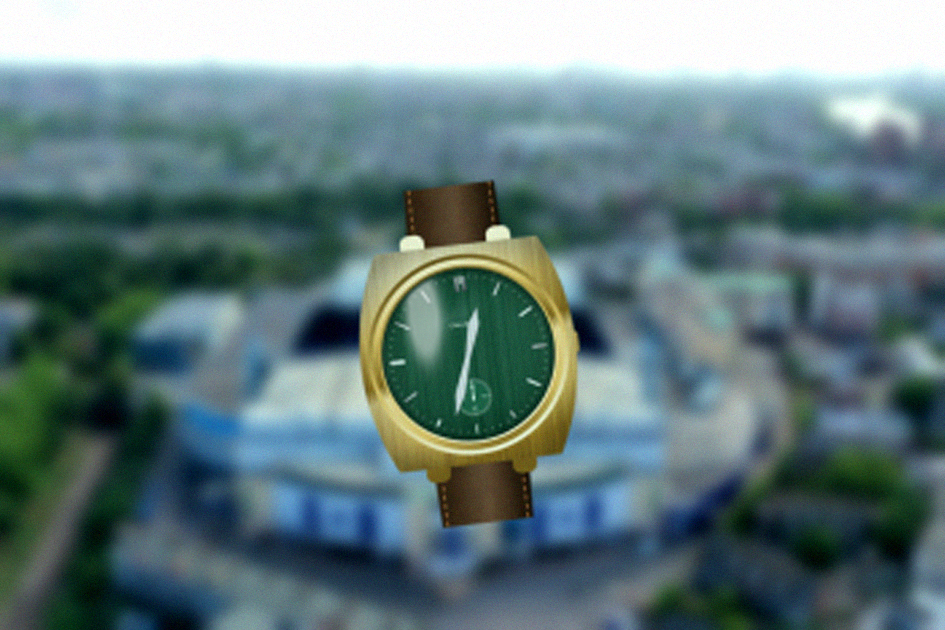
12:33
